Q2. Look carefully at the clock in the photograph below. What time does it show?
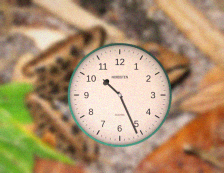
10:26
